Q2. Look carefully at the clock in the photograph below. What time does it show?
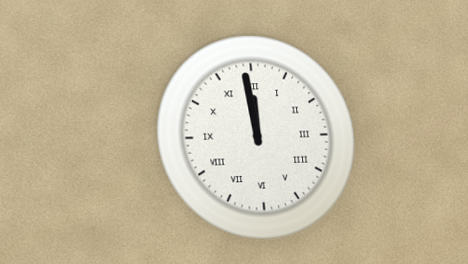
11:59
